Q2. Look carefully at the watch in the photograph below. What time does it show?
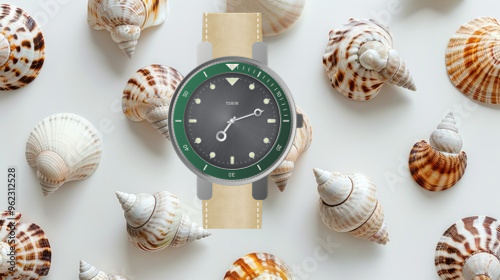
7:12
